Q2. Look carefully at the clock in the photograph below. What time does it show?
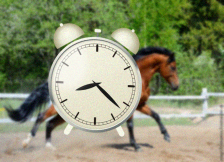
8:22
